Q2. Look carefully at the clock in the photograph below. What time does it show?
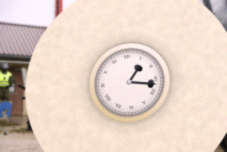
1:17
